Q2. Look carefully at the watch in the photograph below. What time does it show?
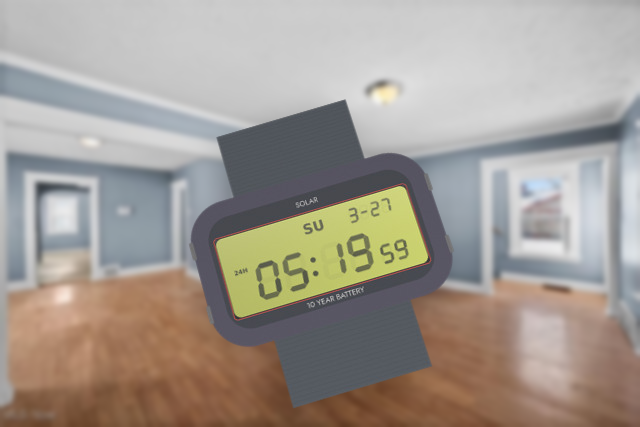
5:19:59
